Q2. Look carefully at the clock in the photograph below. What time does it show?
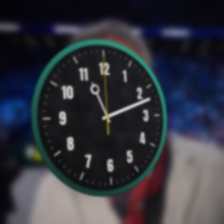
11:12:00
